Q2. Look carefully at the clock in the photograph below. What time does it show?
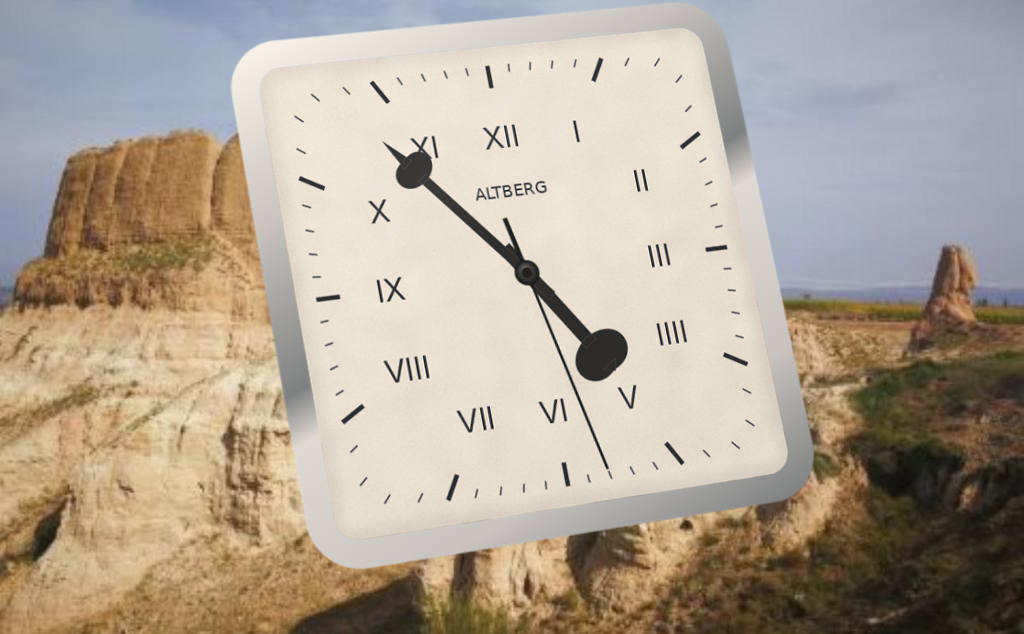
4:53:28
